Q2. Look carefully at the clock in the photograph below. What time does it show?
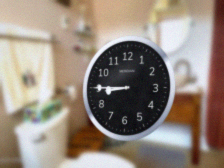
8:45
